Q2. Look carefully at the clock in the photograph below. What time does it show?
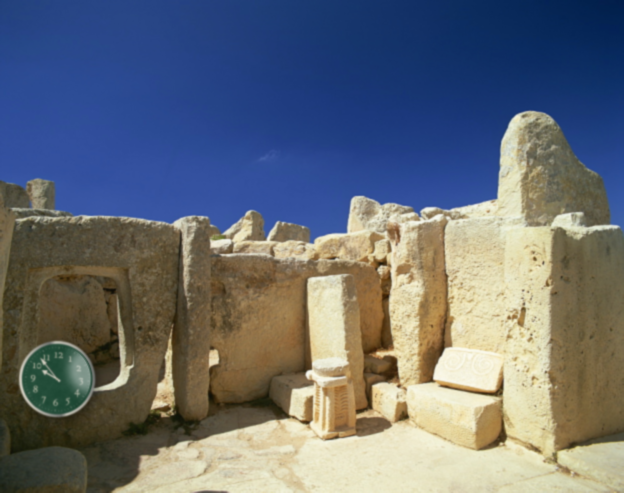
9:53
